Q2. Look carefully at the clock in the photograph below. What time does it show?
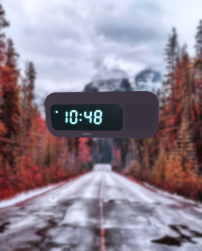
10:48
